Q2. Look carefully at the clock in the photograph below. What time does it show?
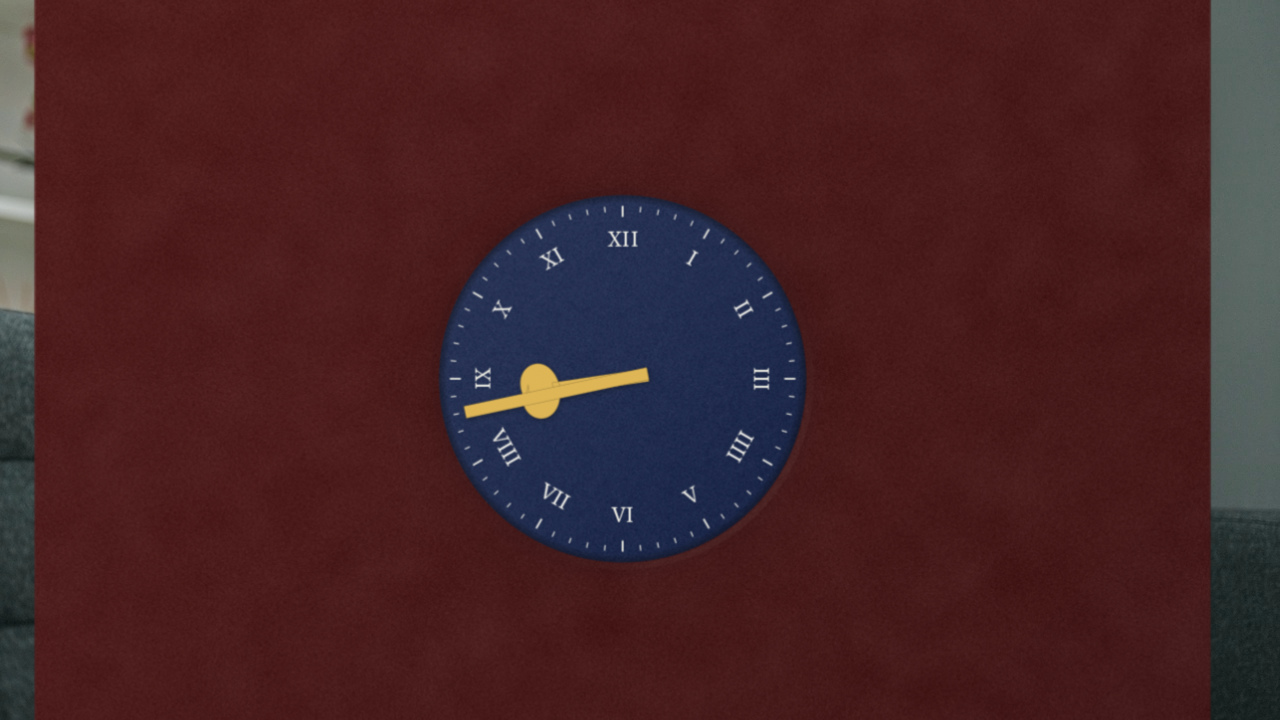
8:43
